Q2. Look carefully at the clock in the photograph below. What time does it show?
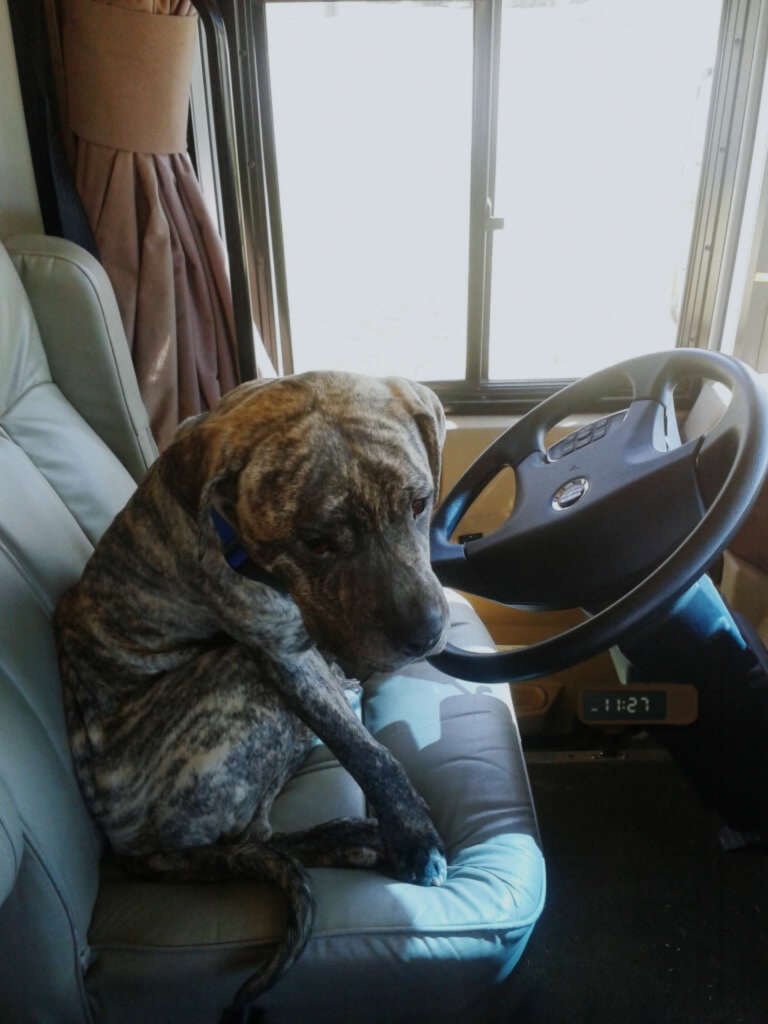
11:27
